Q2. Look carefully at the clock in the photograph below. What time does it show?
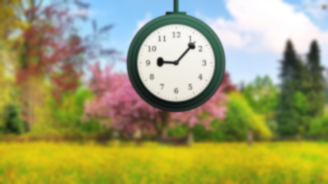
9:07
